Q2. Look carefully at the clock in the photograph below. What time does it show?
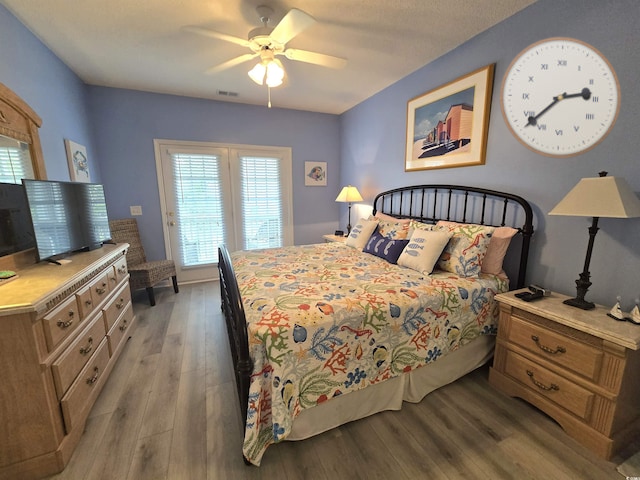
2:38
